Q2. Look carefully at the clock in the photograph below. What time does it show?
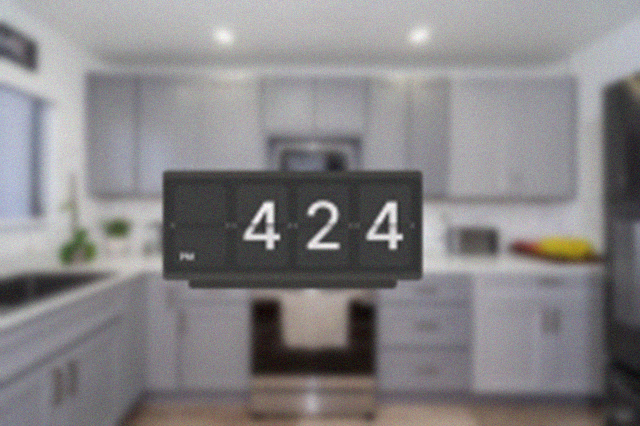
4:24
